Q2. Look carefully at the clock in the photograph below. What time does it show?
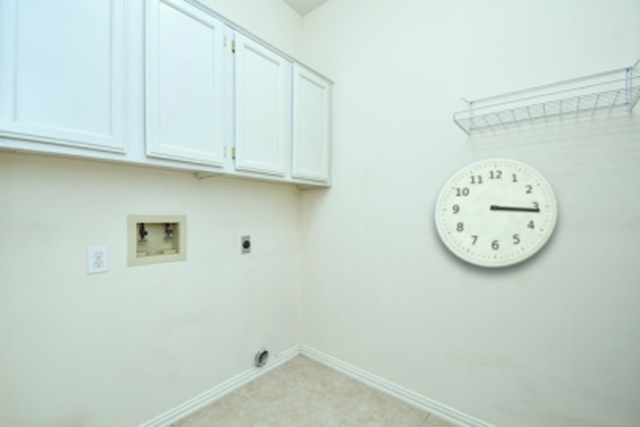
3:16
